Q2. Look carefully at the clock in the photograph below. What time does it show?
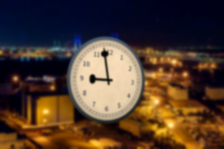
8:58
